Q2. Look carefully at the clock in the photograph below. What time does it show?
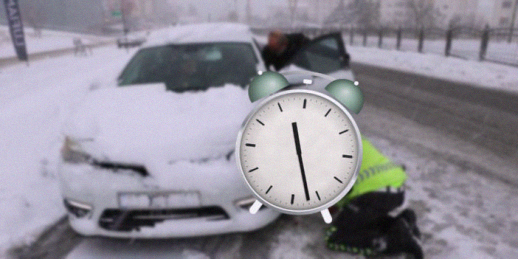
11:27
